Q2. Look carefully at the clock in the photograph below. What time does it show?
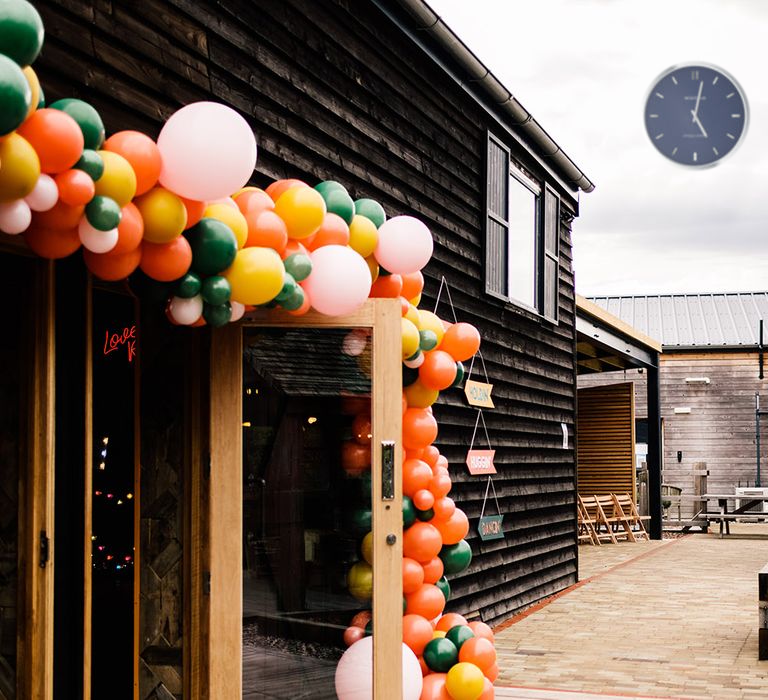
5:02
